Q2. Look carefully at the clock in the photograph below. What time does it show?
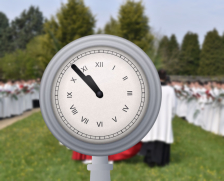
10:53
